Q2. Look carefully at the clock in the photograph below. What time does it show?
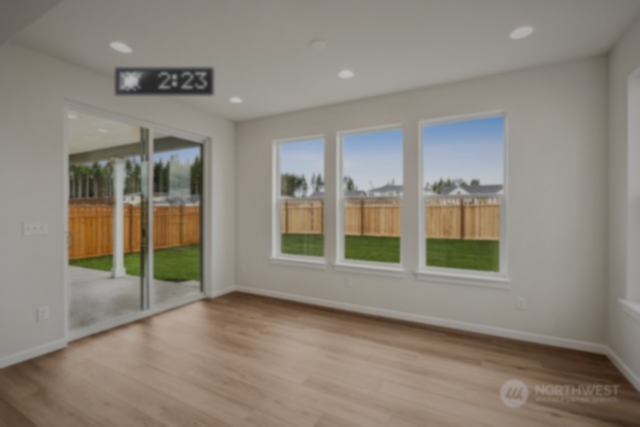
2:23
